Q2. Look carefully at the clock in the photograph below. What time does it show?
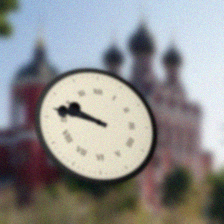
9:47
